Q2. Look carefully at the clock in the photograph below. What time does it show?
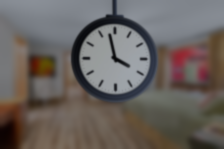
3:58
